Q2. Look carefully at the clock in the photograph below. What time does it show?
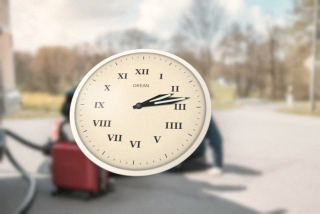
2:13
